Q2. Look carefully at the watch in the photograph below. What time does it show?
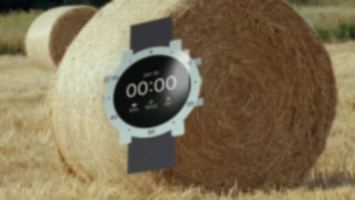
0:00
